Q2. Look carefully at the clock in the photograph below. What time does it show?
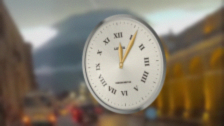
12:06
